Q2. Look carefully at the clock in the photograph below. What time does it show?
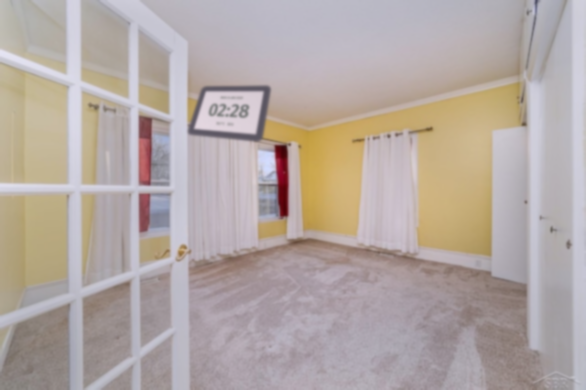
2:28
